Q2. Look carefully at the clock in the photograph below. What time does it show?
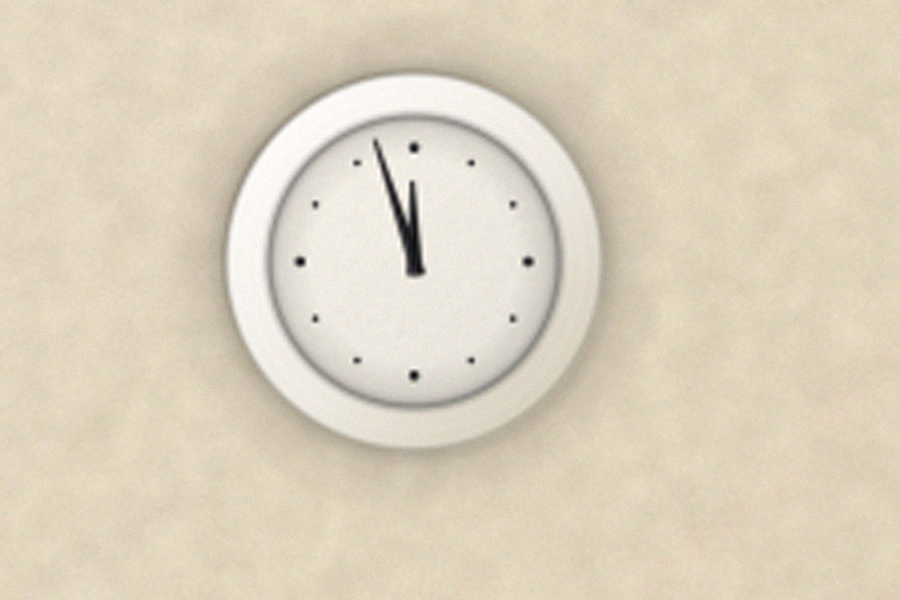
11:57
